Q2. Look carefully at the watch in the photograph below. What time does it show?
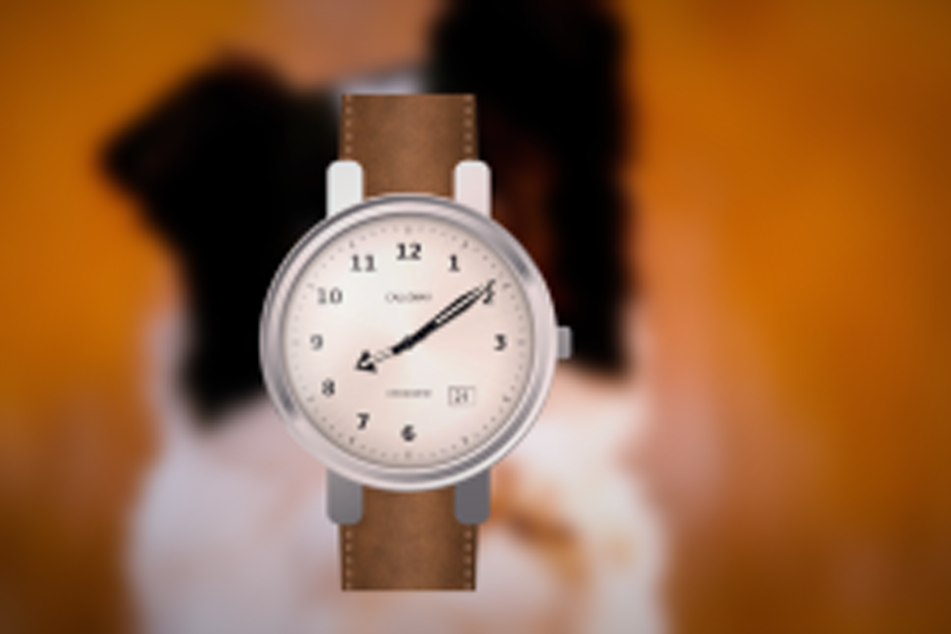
8:09
